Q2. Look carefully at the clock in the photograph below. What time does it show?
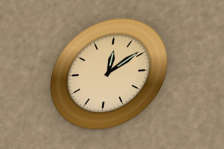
12:09
